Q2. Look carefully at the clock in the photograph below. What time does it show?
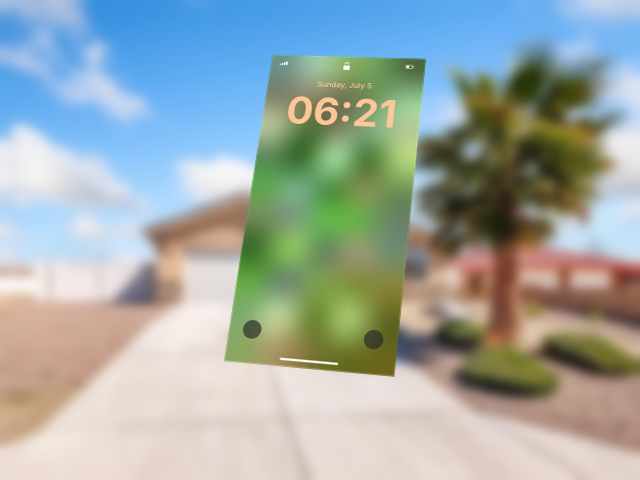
6:21
